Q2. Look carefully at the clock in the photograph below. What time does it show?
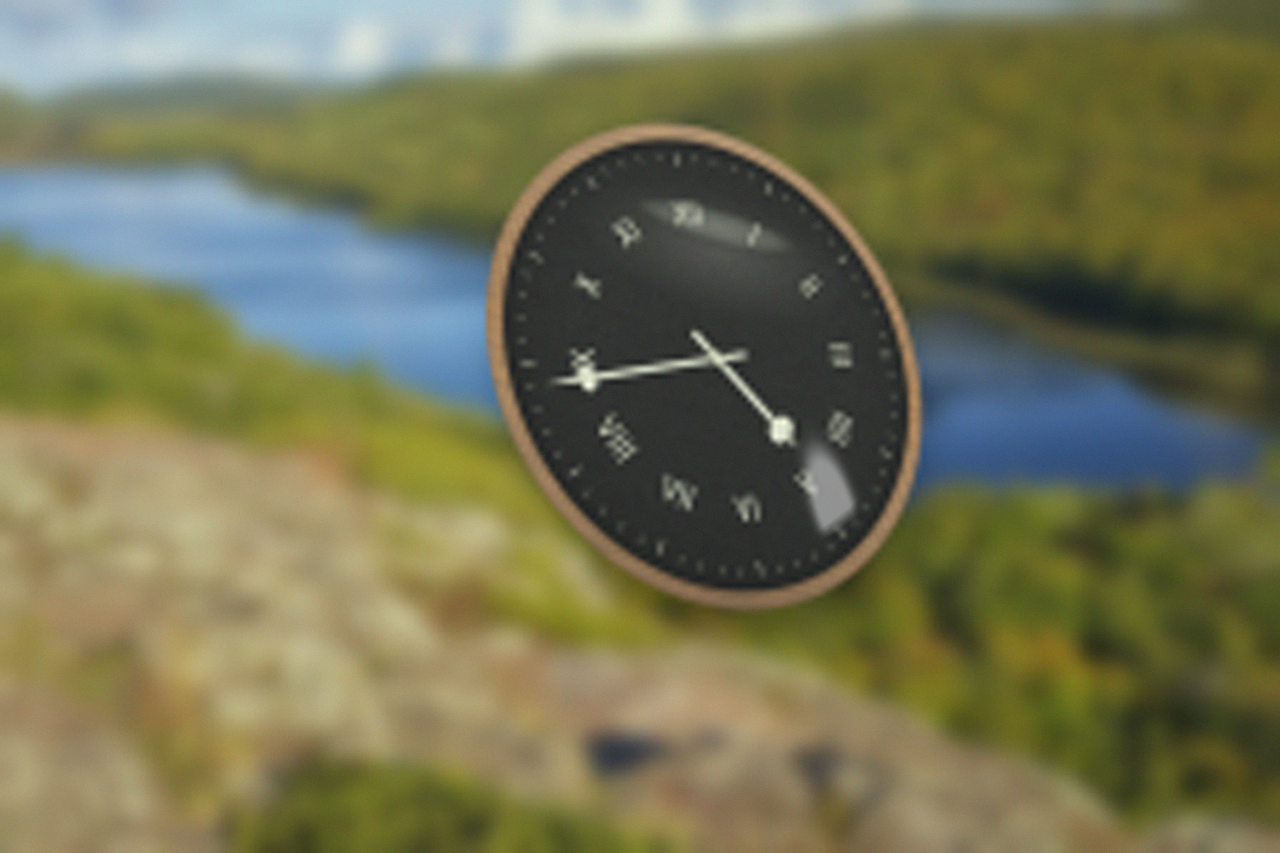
4:44
